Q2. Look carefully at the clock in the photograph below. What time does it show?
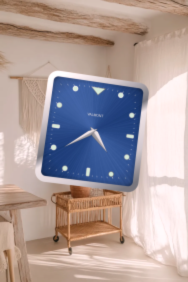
4:39
